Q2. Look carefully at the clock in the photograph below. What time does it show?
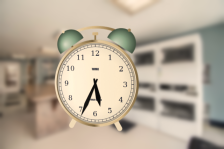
5:34
